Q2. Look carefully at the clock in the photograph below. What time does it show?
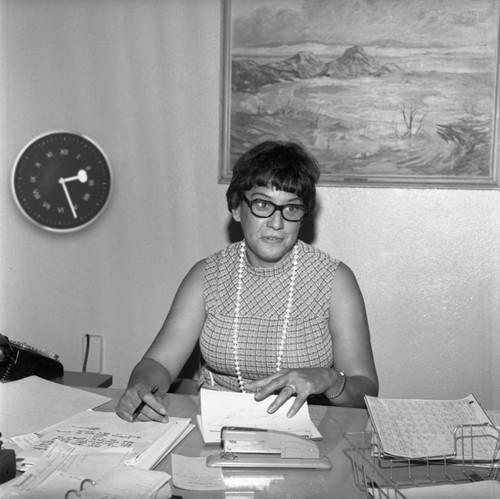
2:26
